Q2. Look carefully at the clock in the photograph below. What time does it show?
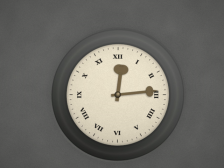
12:14
